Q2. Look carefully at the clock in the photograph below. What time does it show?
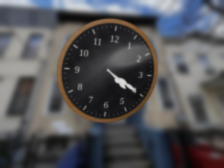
4:20
